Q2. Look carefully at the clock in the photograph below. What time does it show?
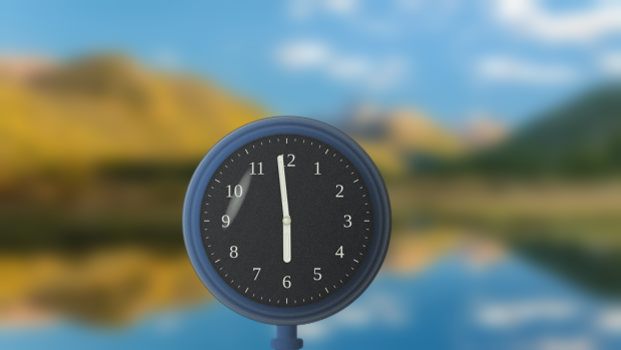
5:59
